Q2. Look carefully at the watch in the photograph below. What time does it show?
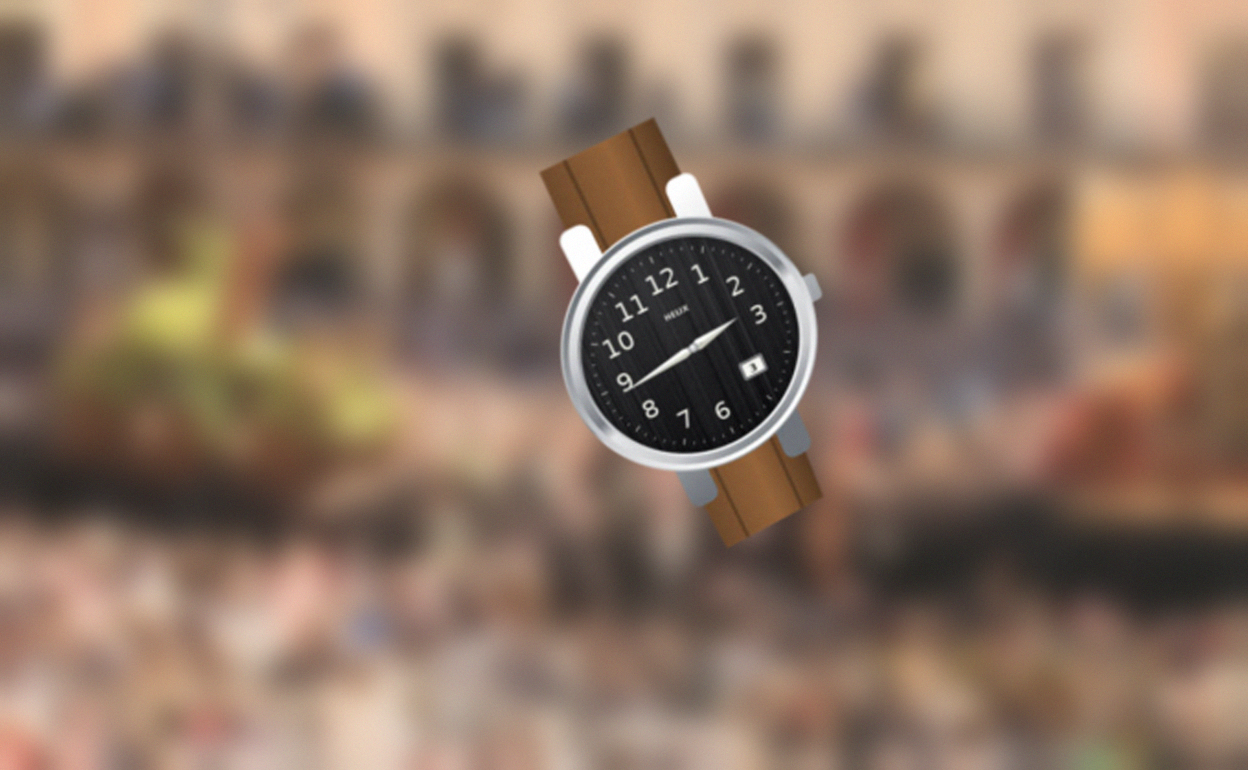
2:44
